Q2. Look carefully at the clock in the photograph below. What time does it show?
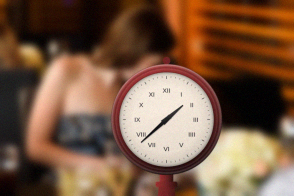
1:38
